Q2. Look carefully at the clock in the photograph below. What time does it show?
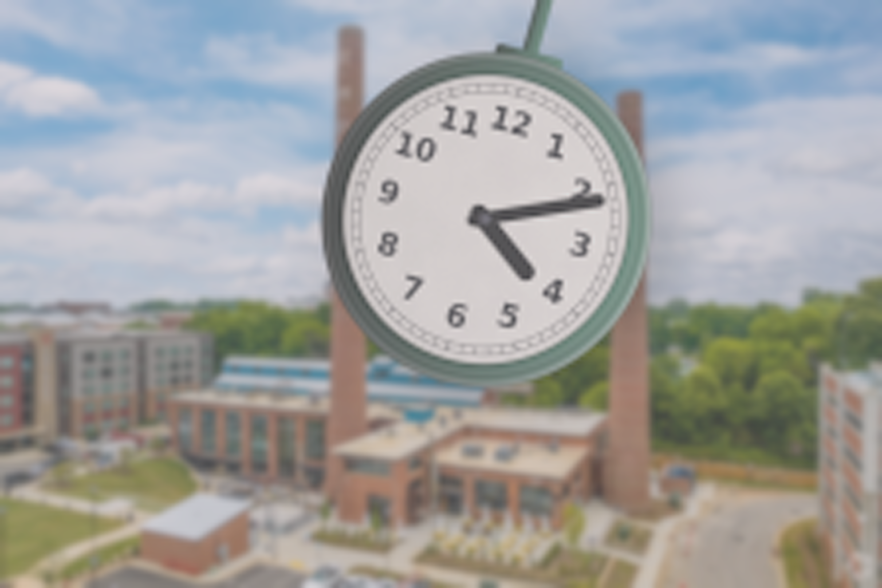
4:11
